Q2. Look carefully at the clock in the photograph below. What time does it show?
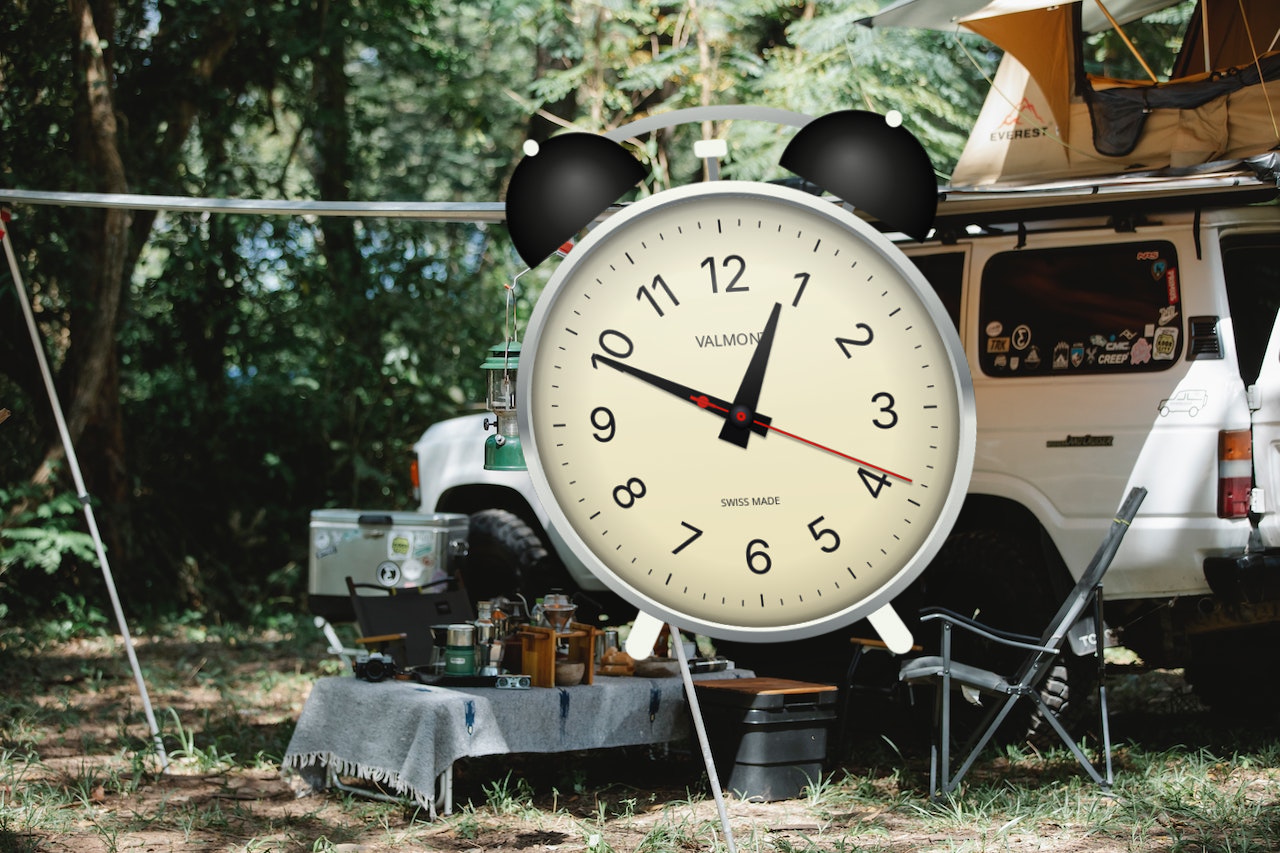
12:49:19
